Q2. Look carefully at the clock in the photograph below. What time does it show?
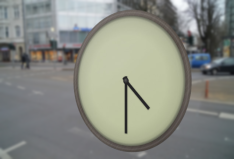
4:30
